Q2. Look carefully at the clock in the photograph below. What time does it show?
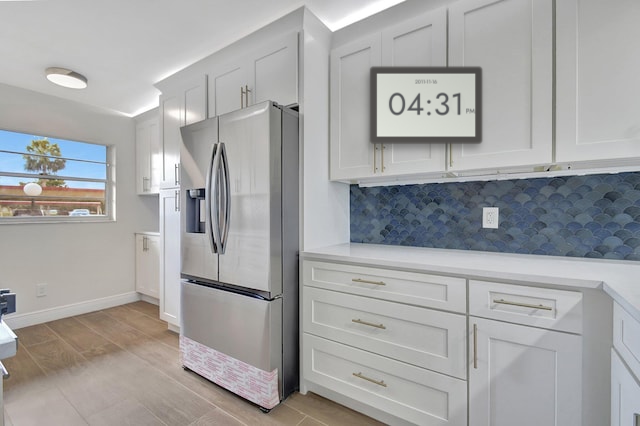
4:31
